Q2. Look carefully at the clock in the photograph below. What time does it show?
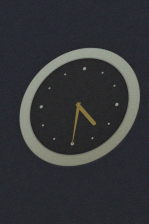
4:30
